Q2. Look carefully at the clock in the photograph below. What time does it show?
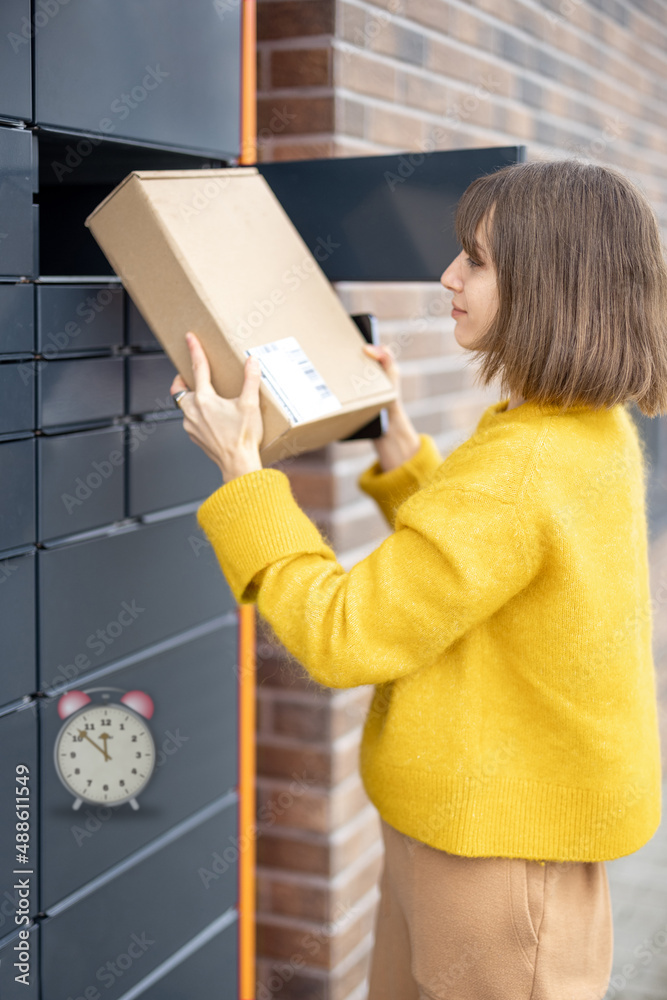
11:52
